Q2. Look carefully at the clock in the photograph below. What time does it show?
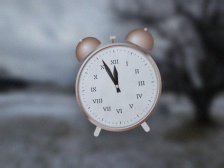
11:56
